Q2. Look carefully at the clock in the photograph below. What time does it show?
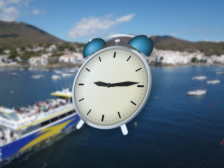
9:14
